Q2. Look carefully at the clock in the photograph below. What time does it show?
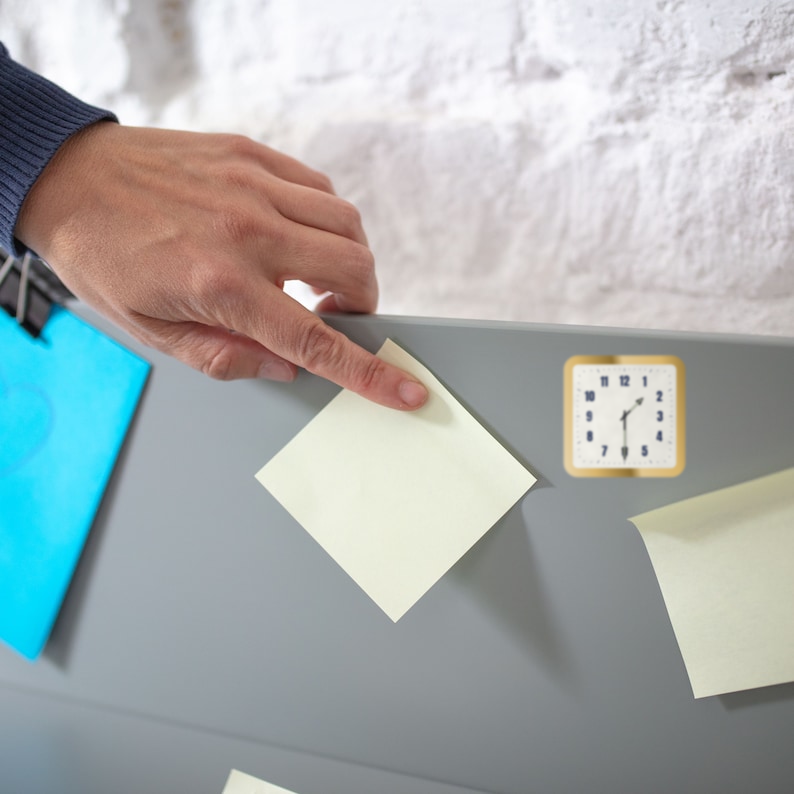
1:30
